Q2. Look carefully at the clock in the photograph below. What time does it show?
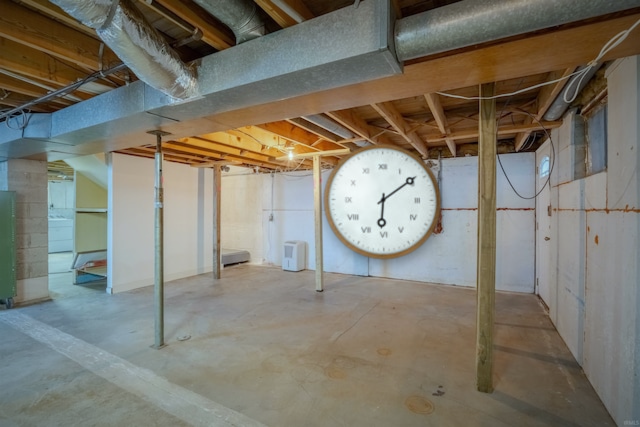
6:09
